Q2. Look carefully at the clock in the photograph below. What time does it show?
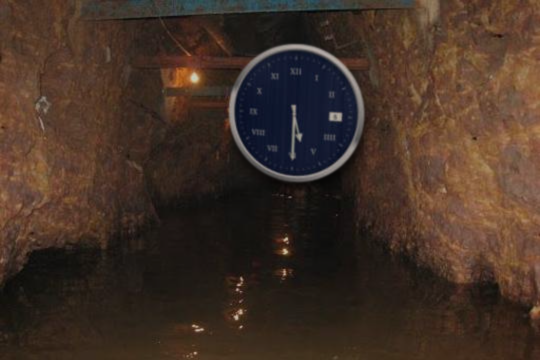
5:30
